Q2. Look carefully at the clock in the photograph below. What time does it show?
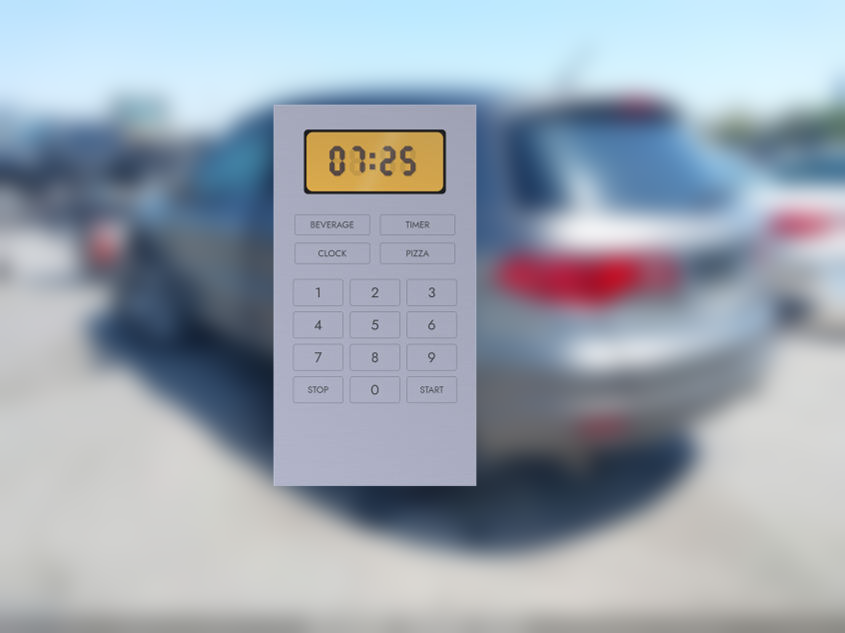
7:25
